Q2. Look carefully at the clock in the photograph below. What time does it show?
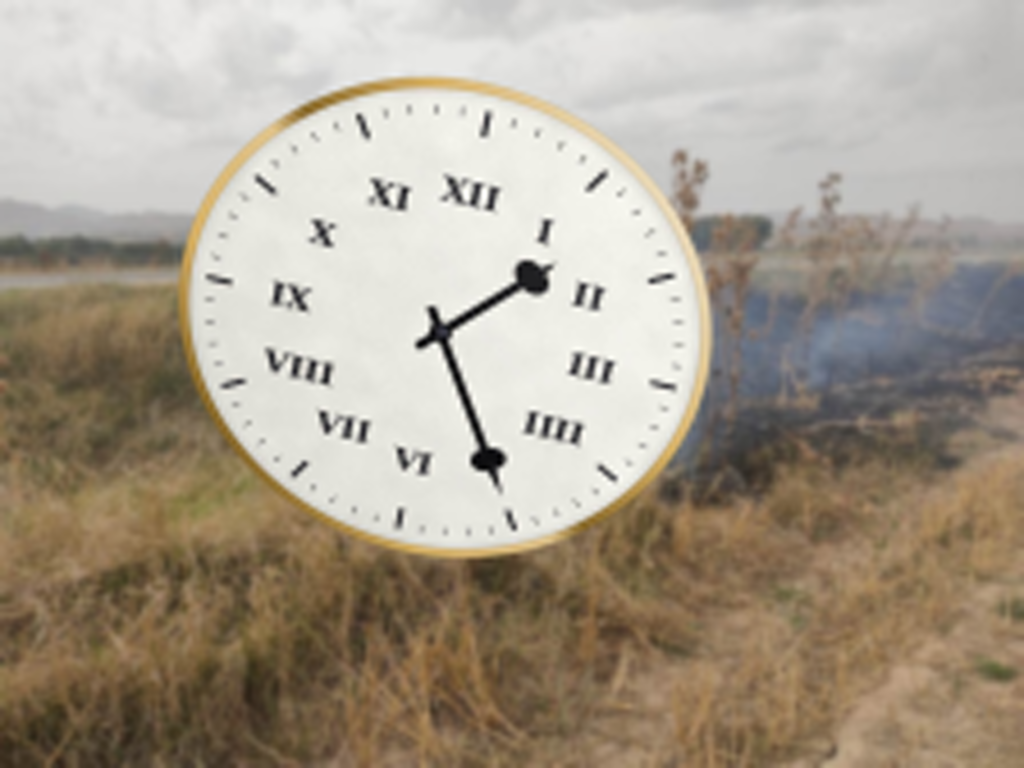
1:25
